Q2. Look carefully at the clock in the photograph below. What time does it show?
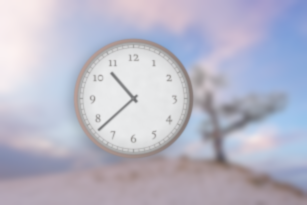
10:38
